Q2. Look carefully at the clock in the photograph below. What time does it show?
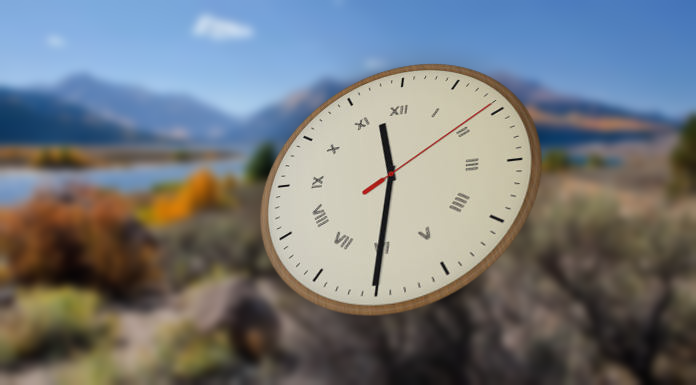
11:30:09
